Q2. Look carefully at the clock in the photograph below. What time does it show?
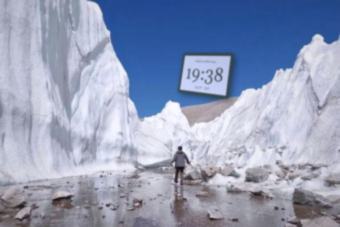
19:38
